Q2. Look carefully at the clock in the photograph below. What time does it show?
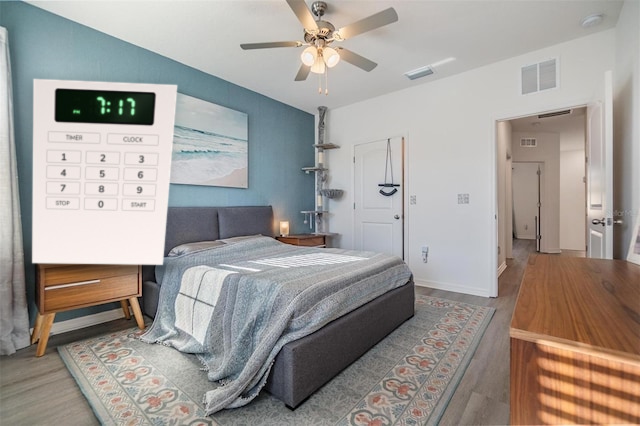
7:17
